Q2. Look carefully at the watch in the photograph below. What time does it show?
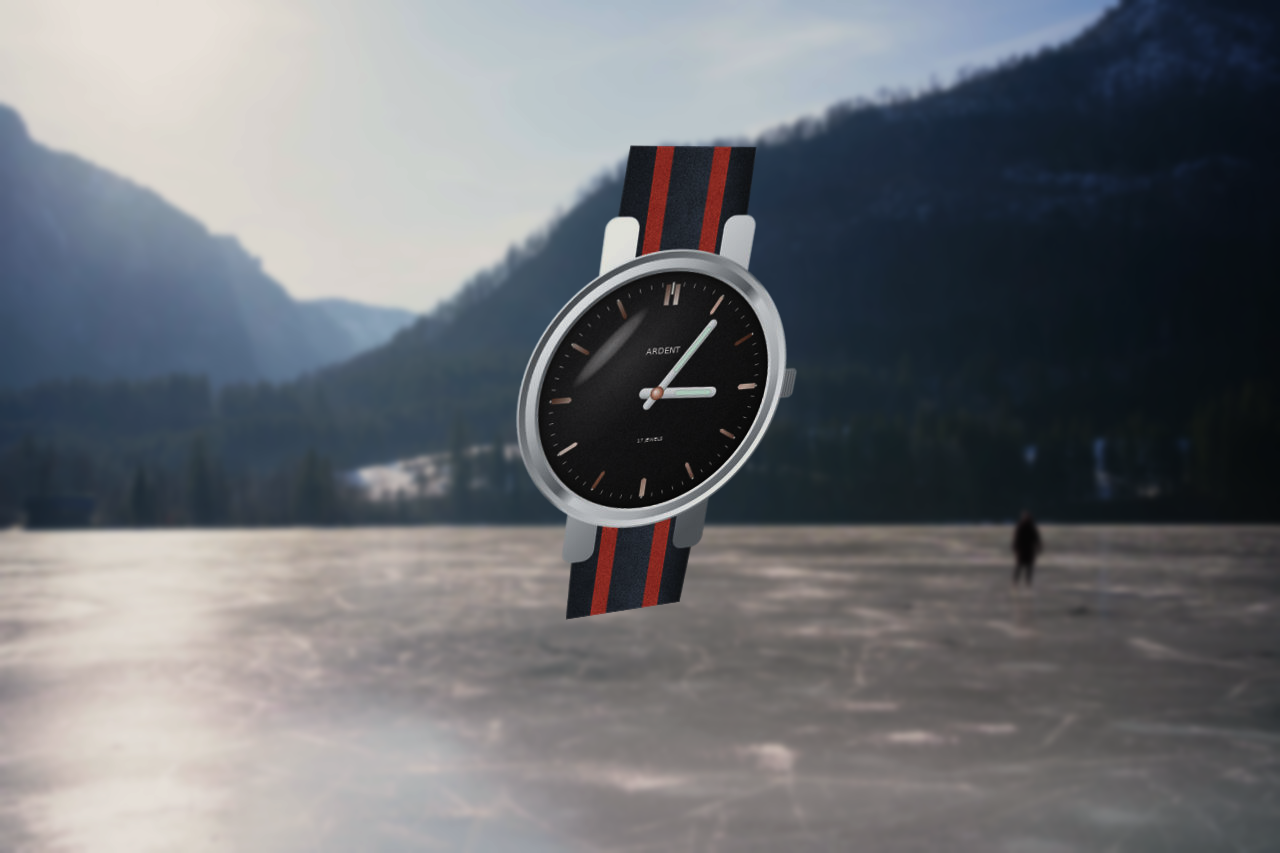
3:06
